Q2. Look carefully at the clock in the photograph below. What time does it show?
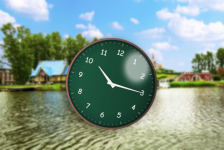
10:15
